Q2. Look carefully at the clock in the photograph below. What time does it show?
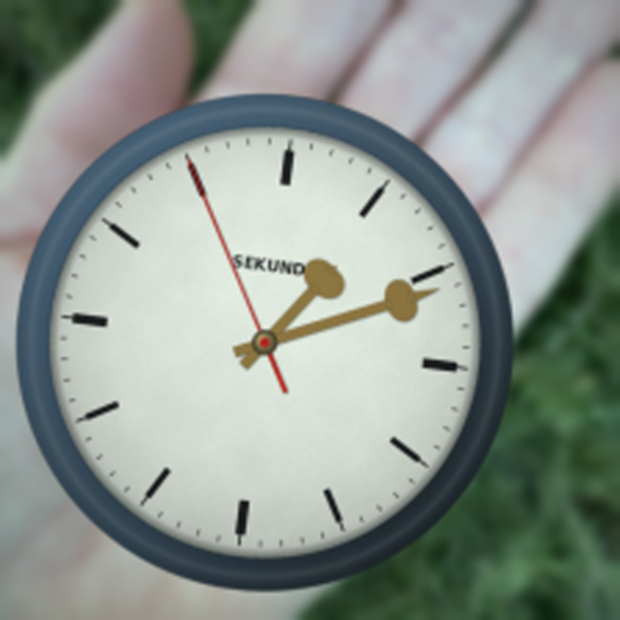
1:10:55
